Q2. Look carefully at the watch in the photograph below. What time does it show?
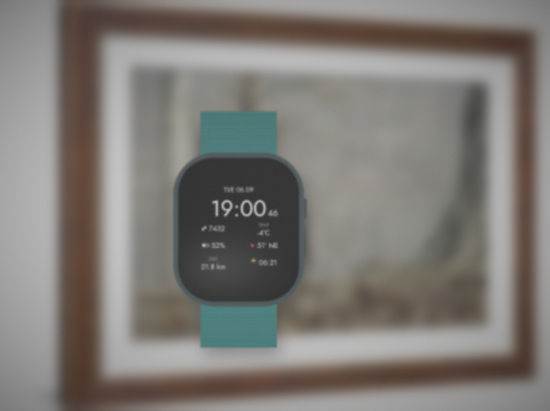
19:00
